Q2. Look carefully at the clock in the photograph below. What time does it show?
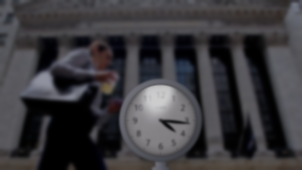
4:16
